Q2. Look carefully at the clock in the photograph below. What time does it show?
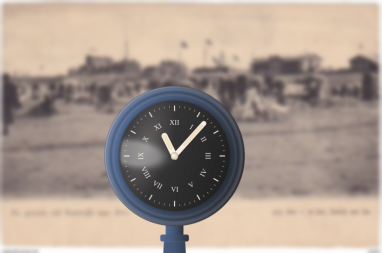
11:07
